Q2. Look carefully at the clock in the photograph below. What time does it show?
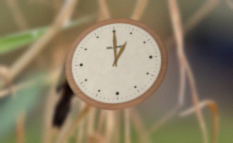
1:00
